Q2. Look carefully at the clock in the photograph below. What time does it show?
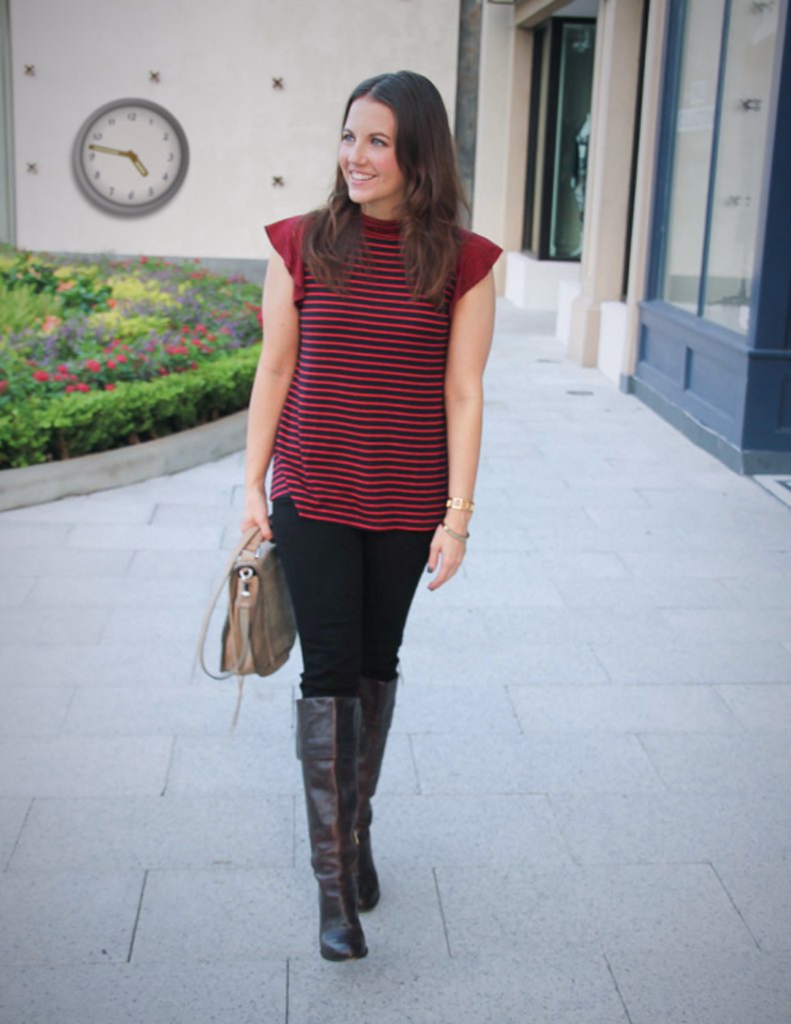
4:47
